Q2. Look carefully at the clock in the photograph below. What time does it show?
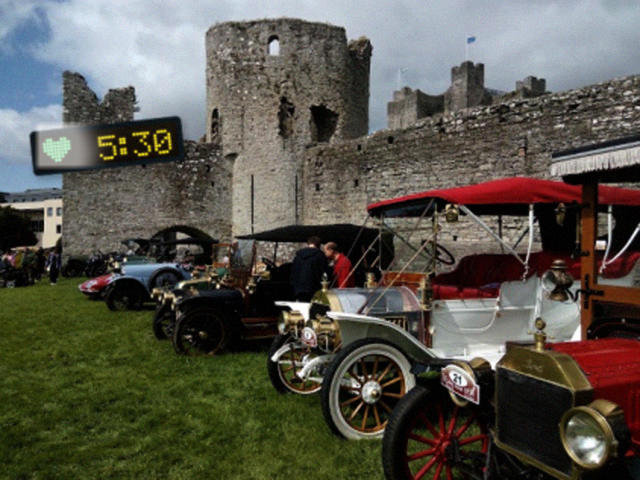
5:30
